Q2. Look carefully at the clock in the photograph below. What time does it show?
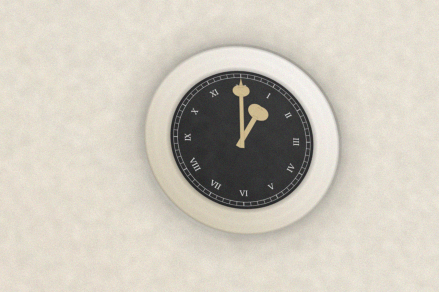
1:00
